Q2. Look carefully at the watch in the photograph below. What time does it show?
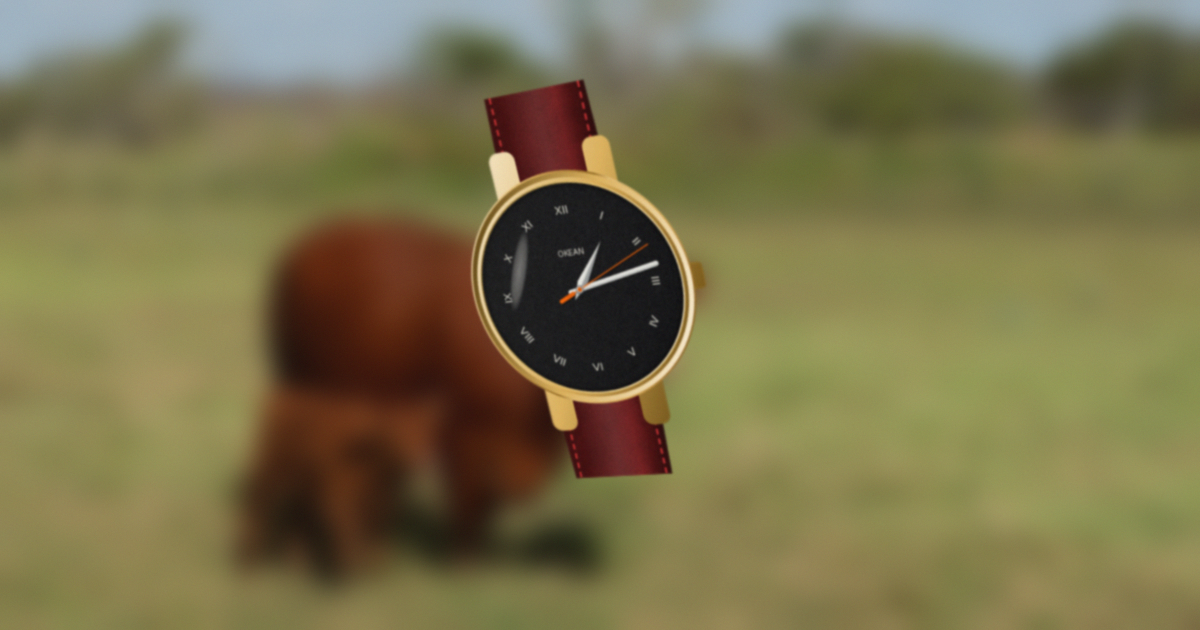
1:13:11
